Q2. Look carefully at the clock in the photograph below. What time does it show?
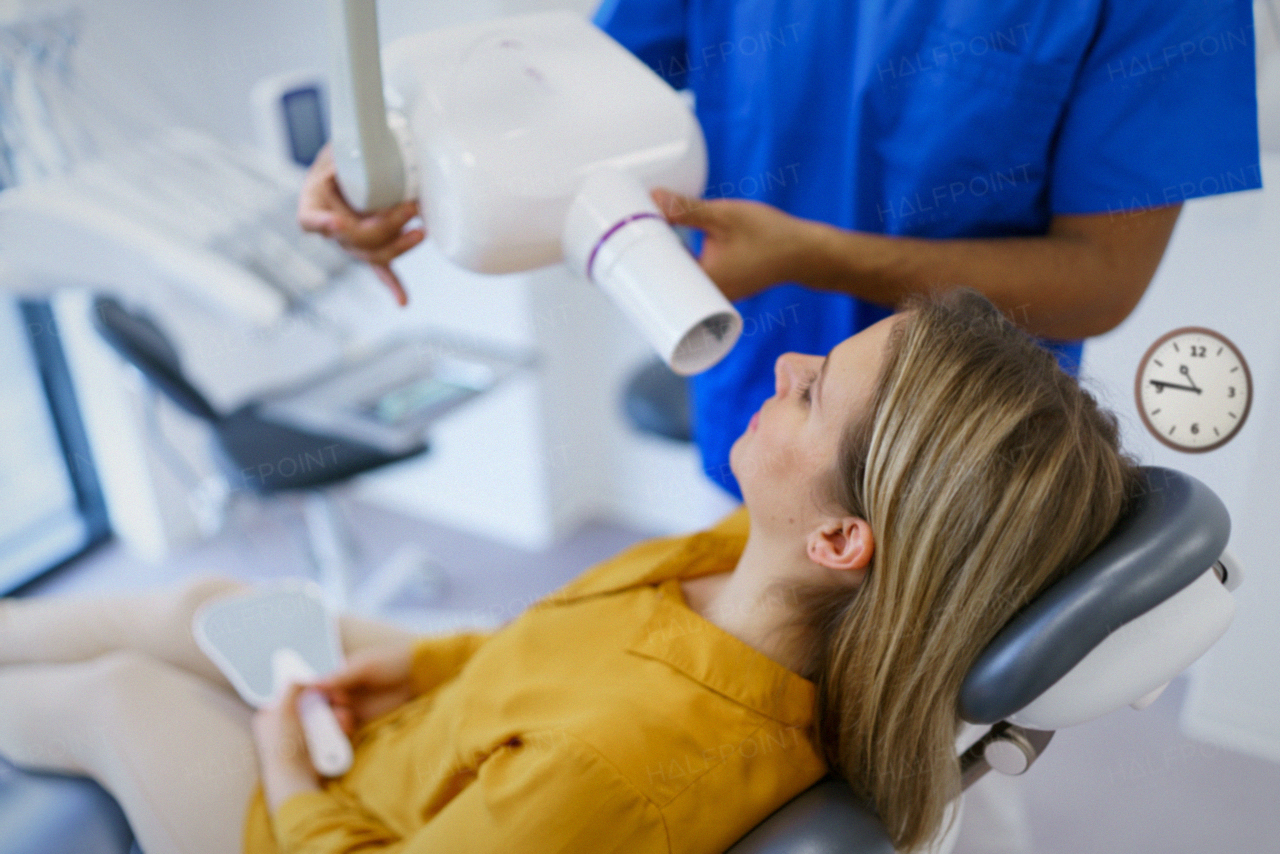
10:46
